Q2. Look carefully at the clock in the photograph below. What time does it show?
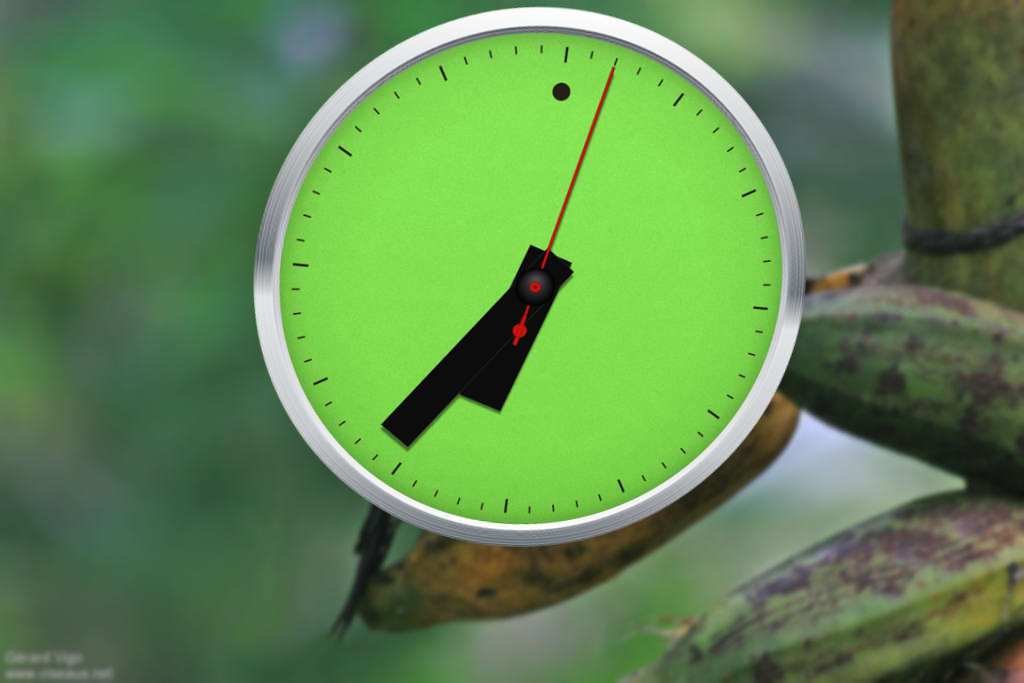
6:36:02
